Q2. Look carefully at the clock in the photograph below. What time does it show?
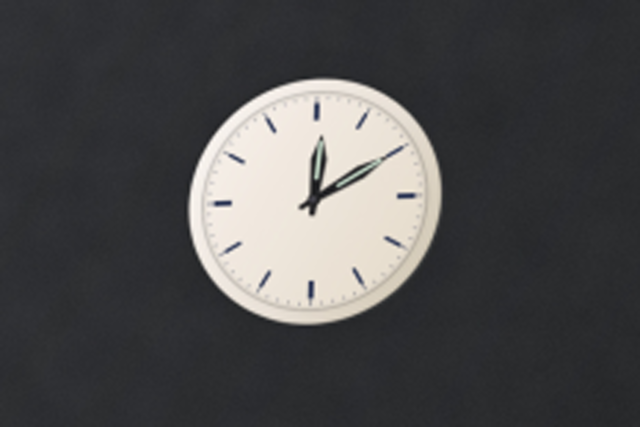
12:10
